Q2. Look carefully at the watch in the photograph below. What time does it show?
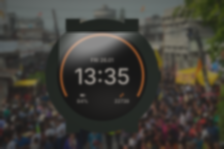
13:35
